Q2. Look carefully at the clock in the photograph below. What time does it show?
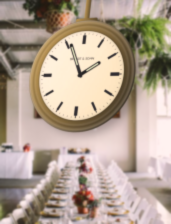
1:56
